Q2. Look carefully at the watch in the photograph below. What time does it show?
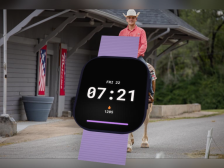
7:21
